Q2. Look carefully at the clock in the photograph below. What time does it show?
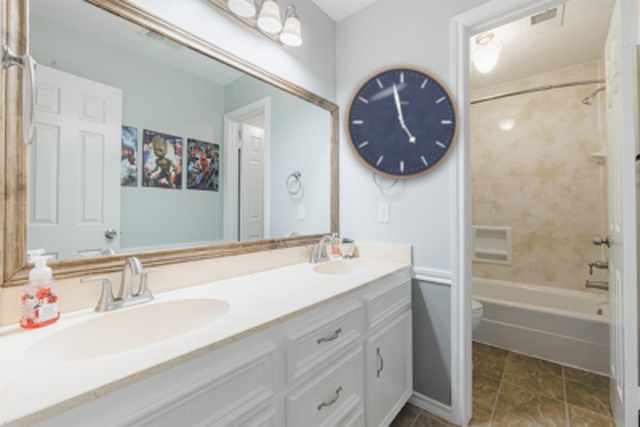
4:58
